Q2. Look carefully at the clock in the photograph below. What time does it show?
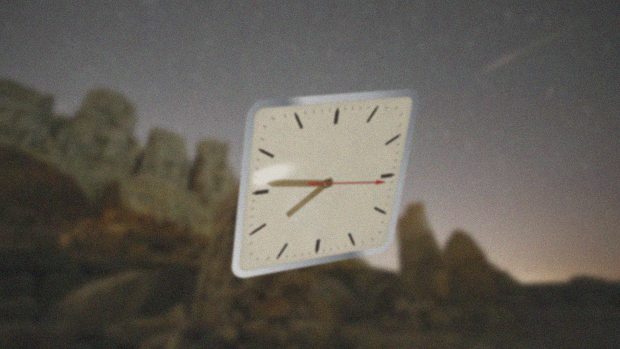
7:46:16
